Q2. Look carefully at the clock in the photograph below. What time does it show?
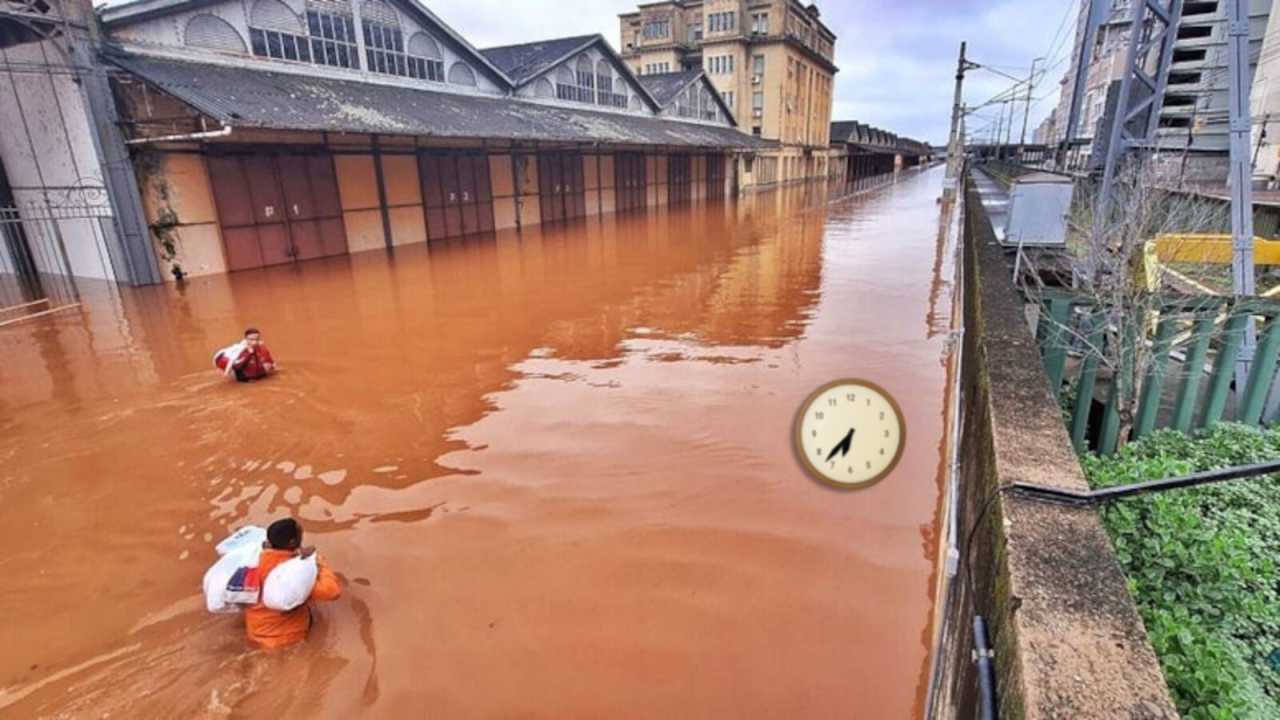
6:37
